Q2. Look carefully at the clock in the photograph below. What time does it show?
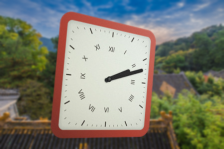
2:12
